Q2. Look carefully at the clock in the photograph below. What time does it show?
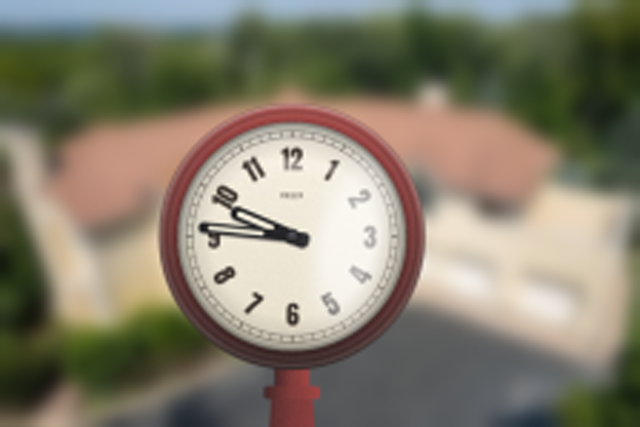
9:46
